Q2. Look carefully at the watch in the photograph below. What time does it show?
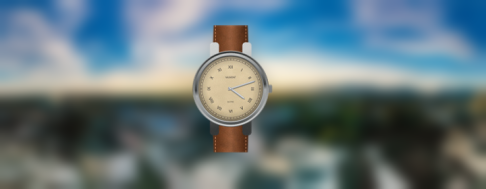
4:12
